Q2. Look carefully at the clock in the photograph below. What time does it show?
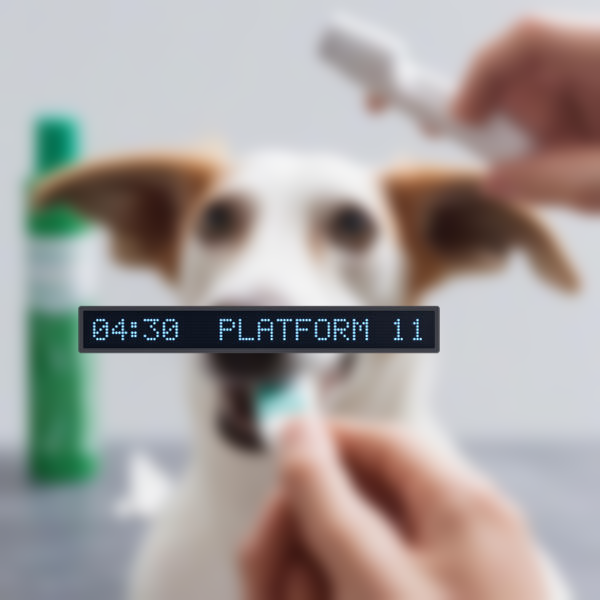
4:30
